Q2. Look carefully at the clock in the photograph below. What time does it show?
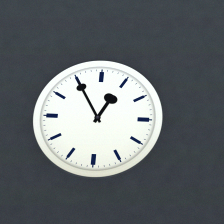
12:55
